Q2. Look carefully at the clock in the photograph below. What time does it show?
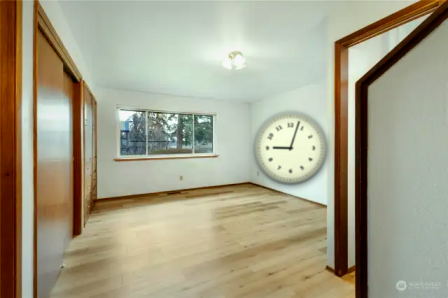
9:03
